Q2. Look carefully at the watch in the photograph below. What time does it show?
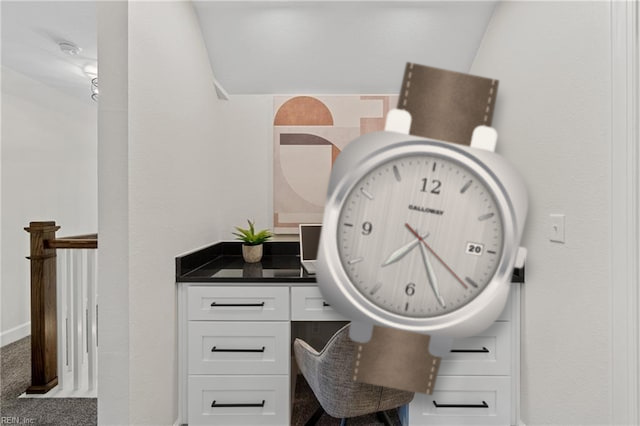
7:25:21
